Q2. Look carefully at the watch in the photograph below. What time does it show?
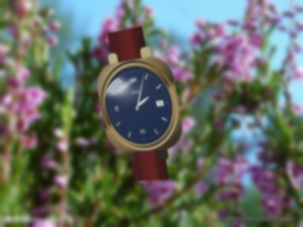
2:04
